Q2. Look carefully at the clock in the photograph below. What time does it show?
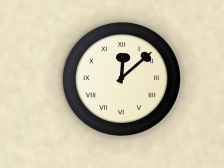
12:08
